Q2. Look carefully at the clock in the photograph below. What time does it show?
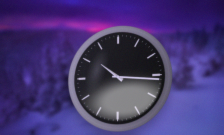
10:16
